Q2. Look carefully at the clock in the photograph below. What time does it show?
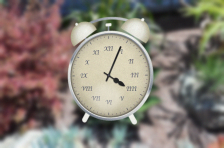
4:04
